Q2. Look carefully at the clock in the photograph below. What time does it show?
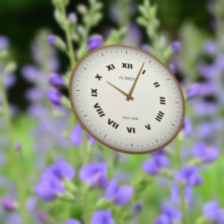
10:04
